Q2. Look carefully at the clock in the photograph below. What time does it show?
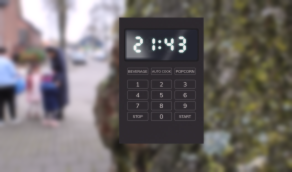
21:43
